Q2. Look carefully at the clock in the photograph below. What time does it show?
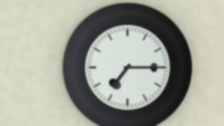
7:15
